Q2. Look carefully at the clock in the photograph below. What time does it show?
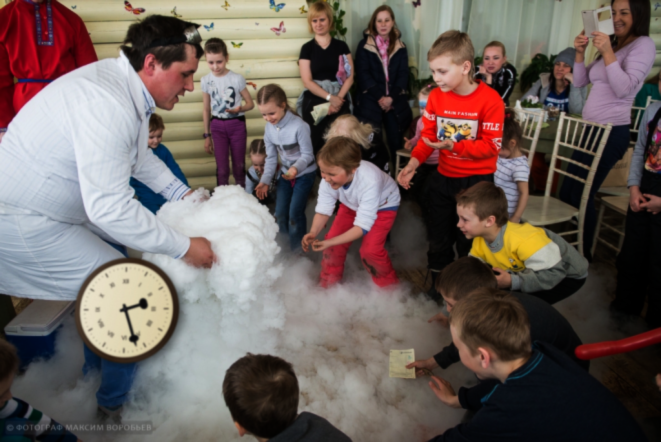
2:27
